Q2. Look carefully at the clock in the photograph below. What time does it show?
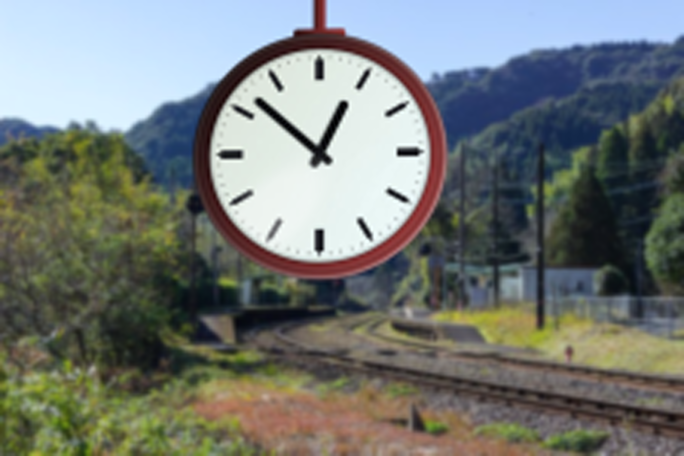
12:52
